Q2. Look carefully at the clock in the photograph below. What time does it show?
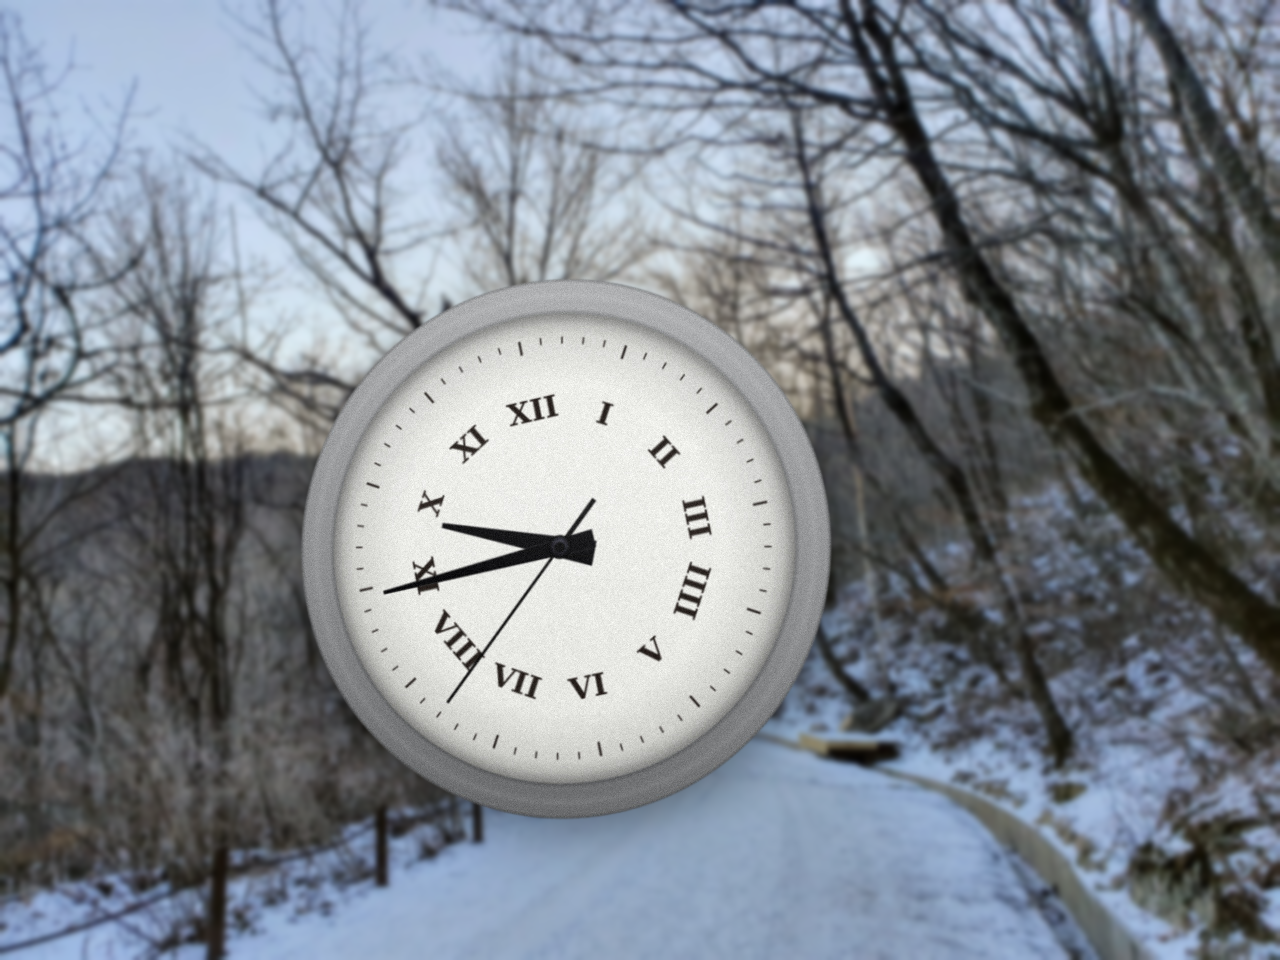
9:44:38
